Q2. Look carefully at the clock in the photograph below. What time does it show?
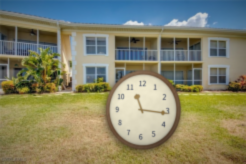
11:16
